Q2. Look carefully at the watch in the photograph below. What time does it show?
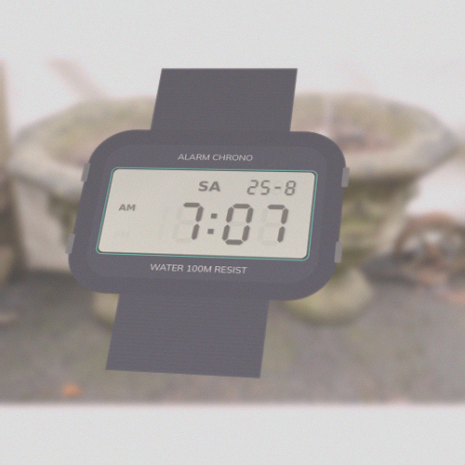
7:07
